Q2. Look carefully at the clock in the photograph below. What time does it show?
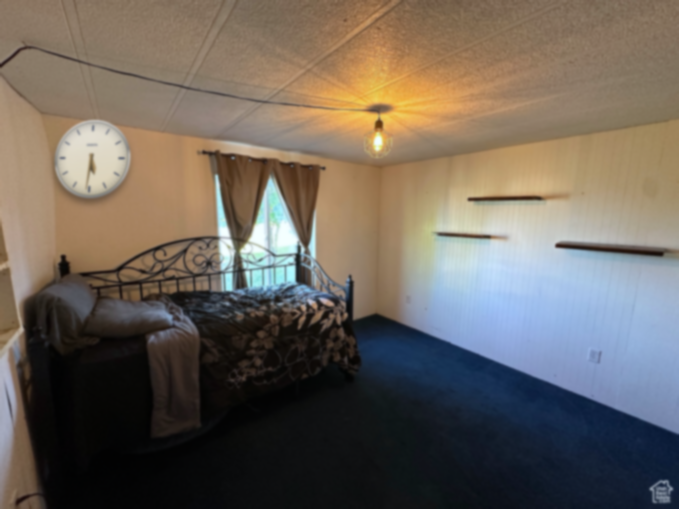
5:31
